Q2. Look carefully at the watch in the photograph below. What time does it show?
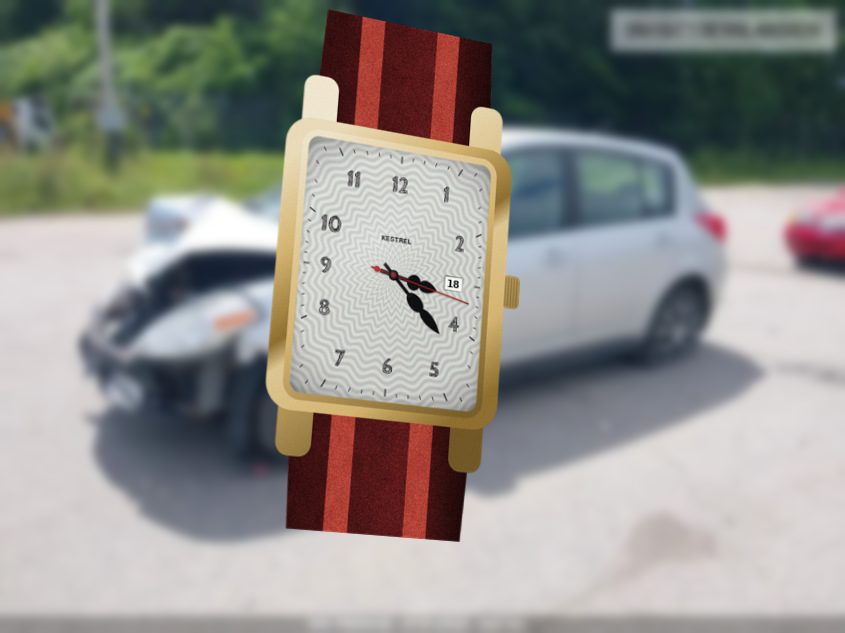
3:22:17
